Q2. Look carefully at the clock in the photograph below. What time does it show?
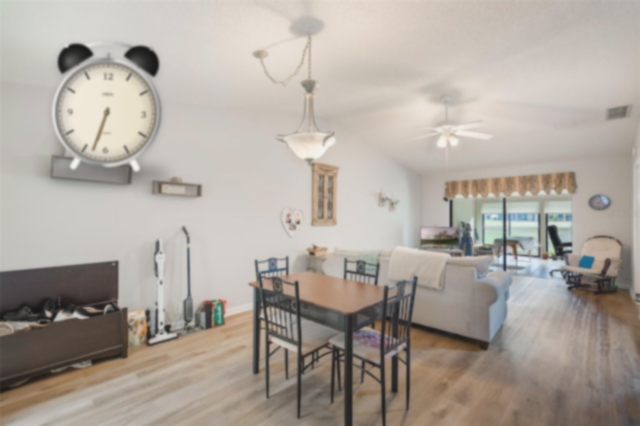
6:33
